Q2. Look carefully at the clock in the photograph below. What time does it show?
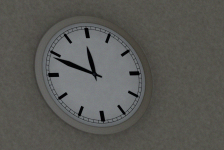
11:49
